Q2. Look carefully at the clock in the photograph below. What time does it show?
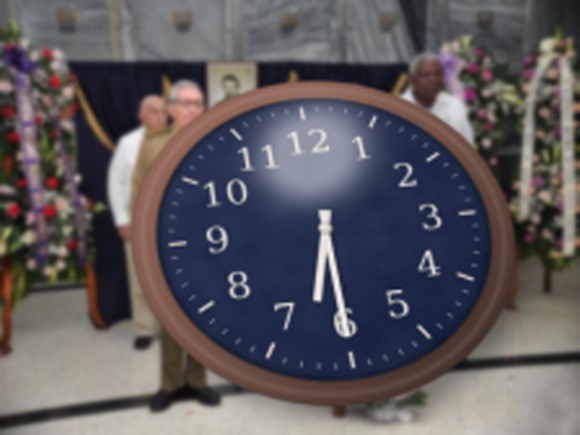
6:30
